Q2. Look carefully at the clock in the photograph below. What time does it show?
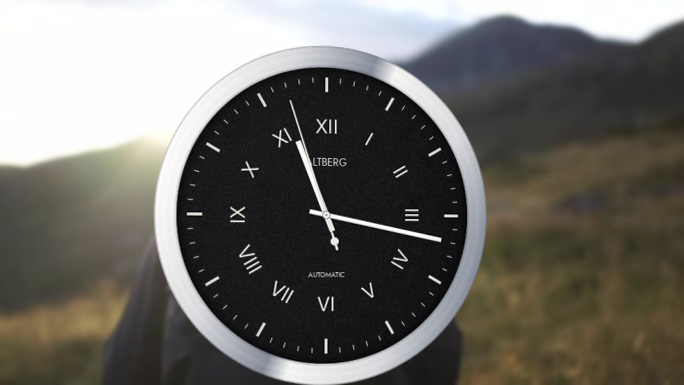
11:16:57
